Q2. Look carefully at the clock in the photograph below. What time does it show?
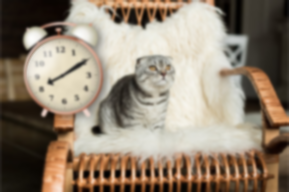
8:10
